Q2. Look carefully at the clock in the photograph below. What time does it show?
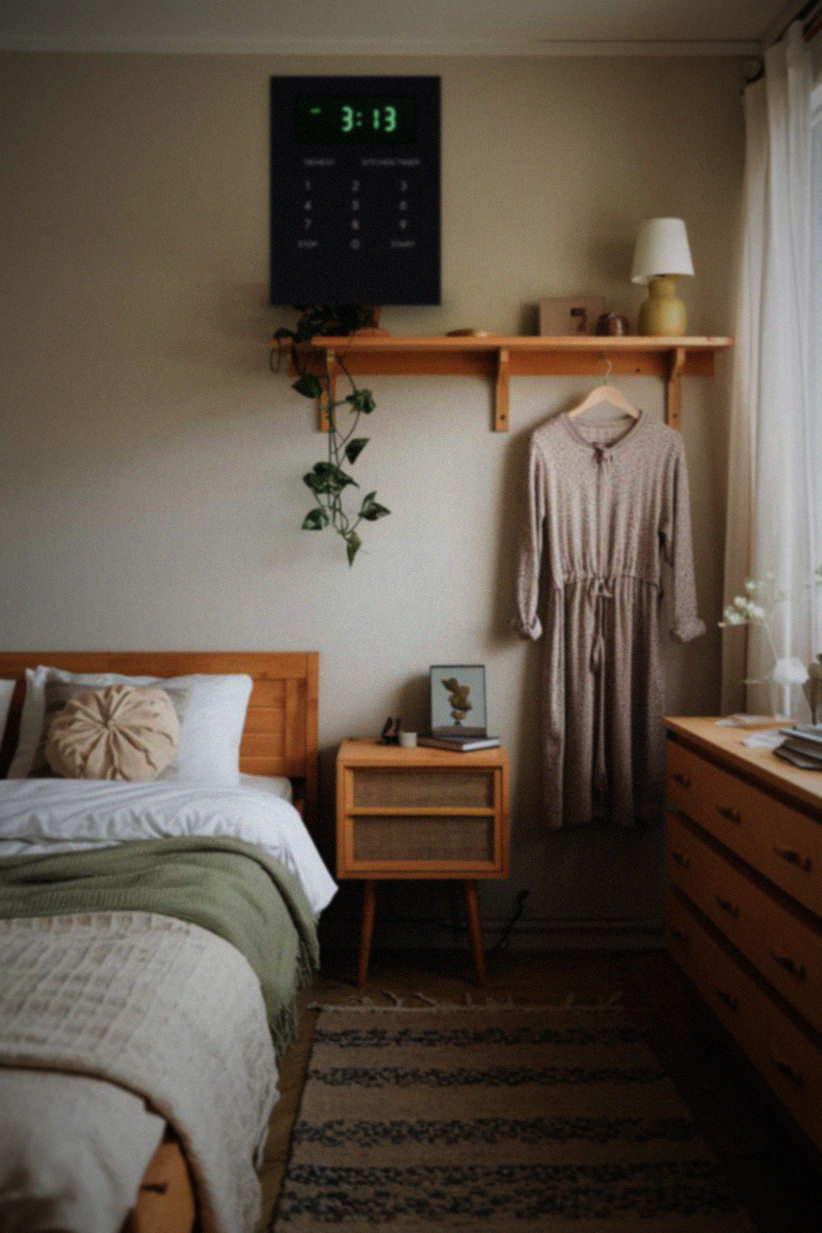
3:13
